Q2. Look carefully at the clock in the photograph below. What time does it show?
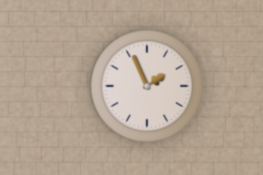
1:56
